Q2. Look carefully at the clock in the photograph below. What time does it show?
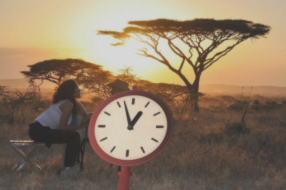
12:57
